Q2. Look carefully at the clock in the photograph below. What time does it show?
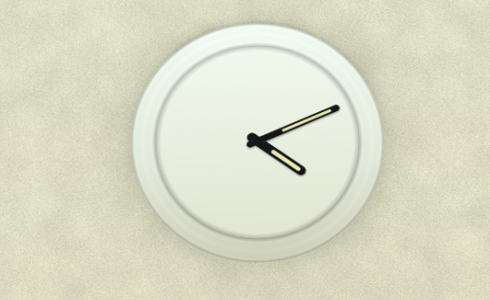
4:11
